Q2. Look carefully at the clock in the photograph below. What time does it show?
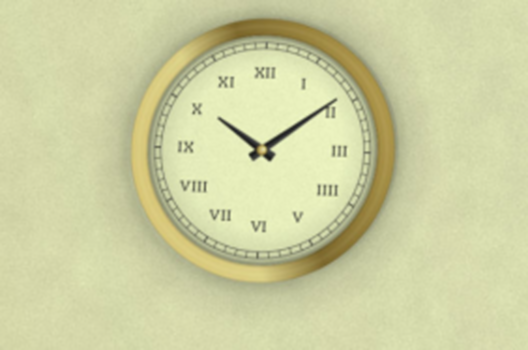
10:09
